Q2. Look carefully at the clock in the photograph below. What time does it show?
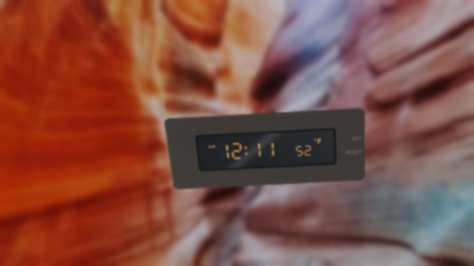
12:11
